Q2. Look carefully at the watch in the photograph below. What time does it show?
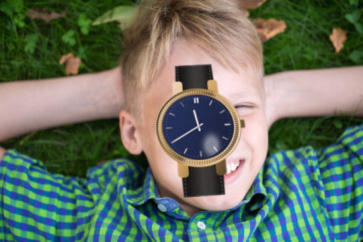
11:40
